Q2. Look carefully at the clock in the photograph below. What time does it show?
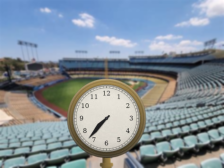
7:37
